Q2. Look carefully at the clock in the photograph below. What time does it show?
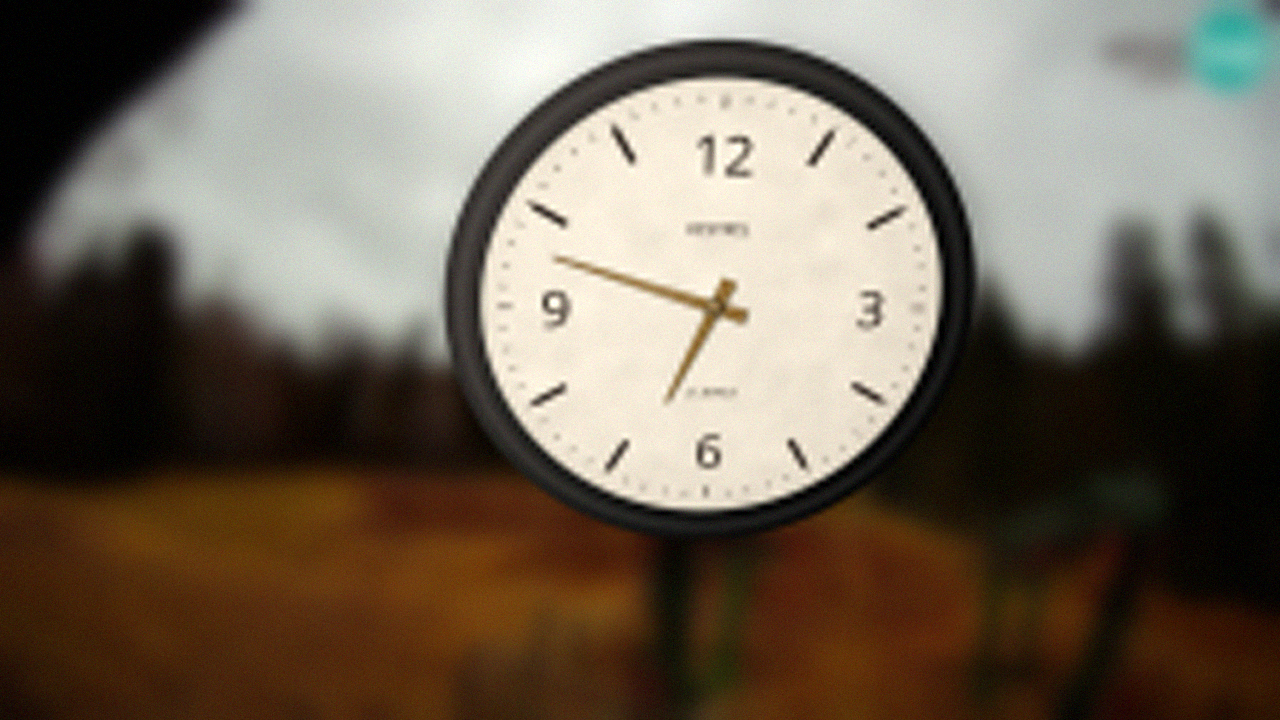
6:48
